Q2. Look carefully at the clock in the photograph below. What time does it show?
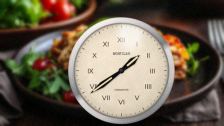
1:39
